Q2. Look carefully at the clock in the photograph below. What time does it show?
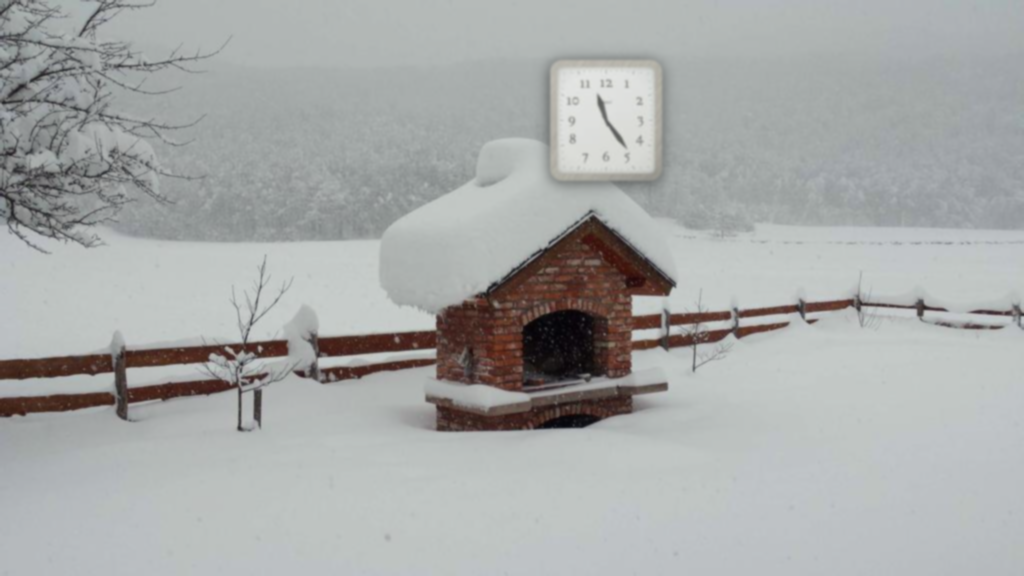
11:24
